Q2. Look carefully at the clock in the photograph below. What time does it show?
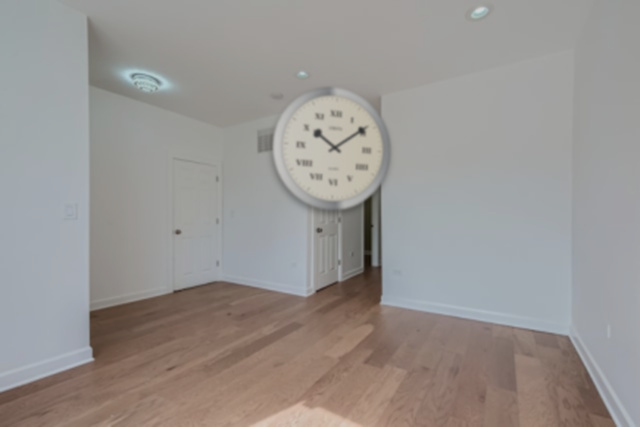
10:09
